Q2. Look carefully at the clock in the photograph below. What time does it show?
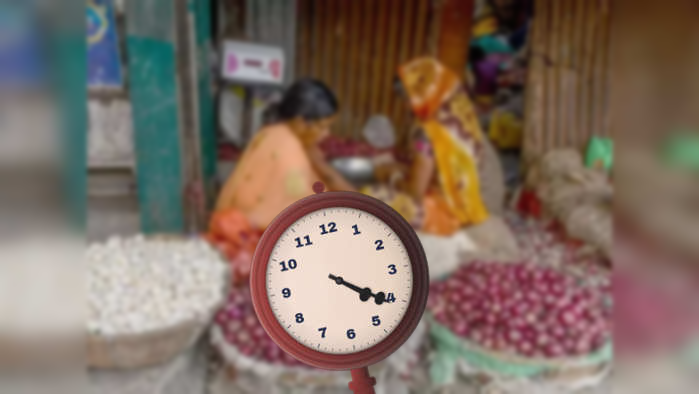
4:21
